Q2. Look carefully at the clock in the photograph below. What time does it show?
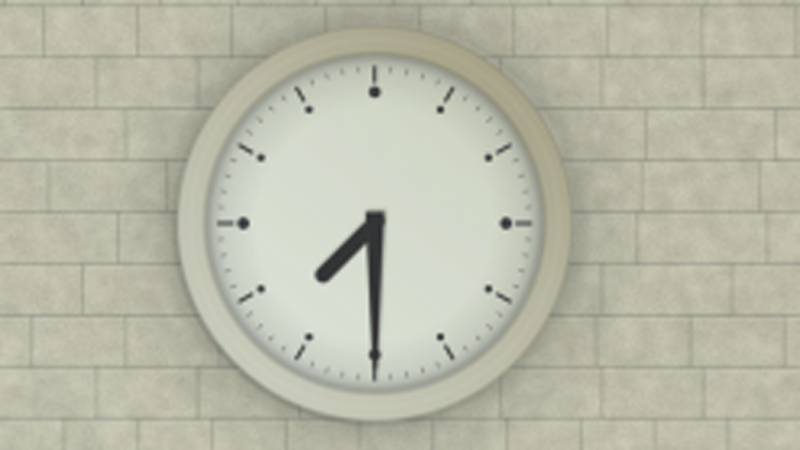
7:30
